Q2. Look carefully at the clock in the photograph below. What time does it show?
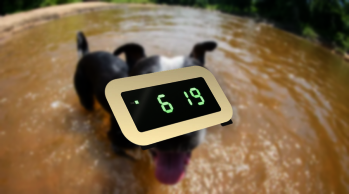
6:19
